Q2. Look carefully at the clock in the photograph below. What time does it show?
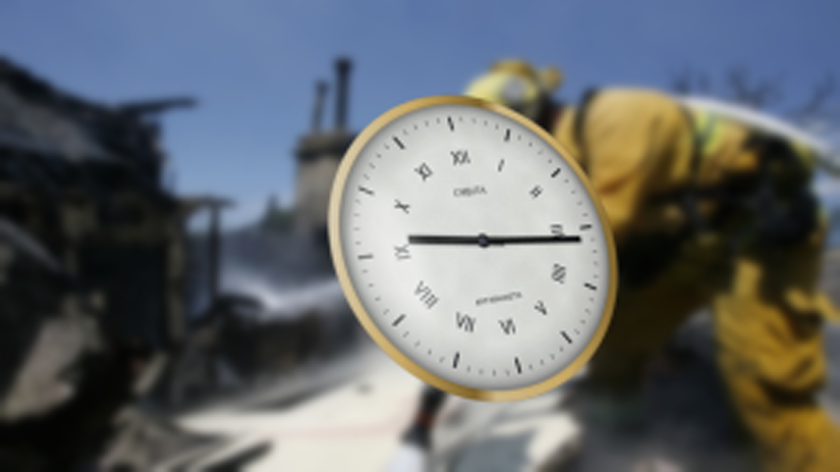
9:16
